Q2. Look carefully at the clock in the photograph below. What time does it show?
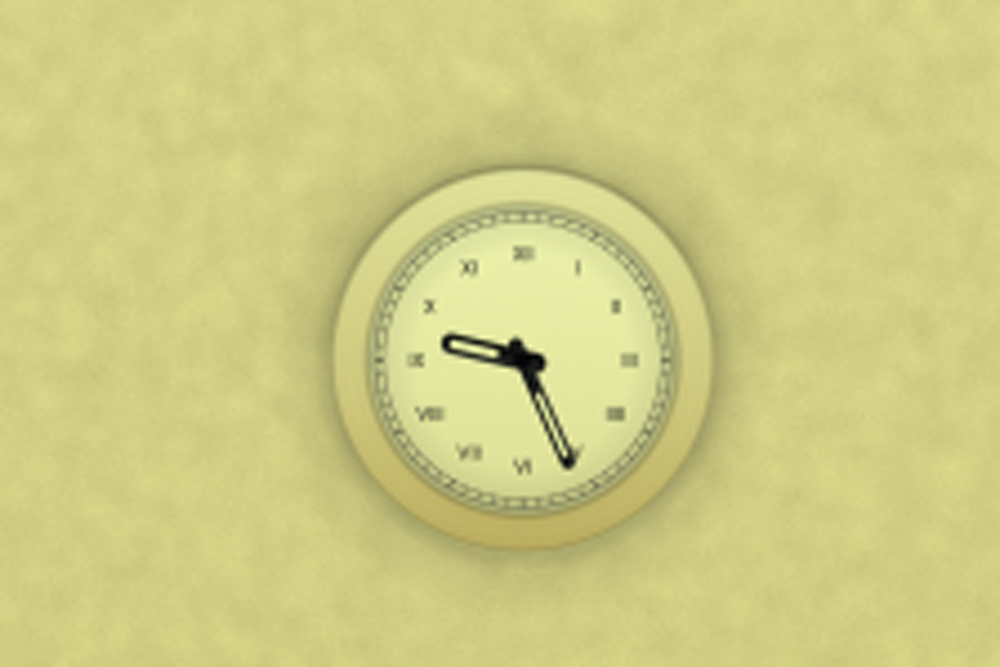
9:26
